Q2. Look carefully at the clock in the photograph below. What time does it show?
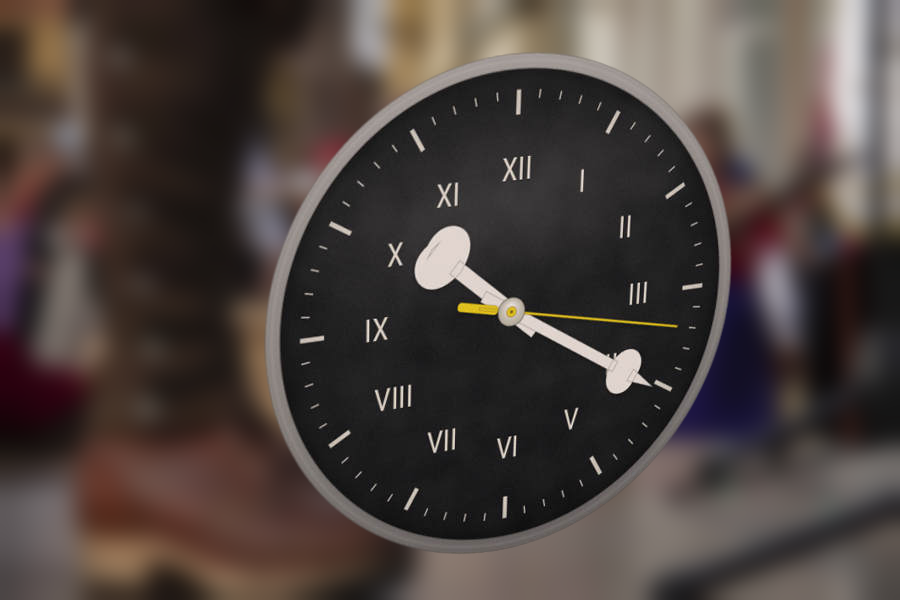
10:20:17
